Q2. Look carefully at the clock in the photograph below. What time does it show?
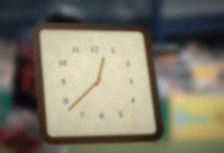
12:38
